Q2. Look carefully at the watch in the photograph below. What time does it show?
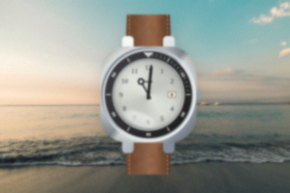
11:01
